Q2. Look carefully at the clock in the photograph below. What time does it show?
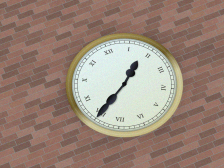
1:40
